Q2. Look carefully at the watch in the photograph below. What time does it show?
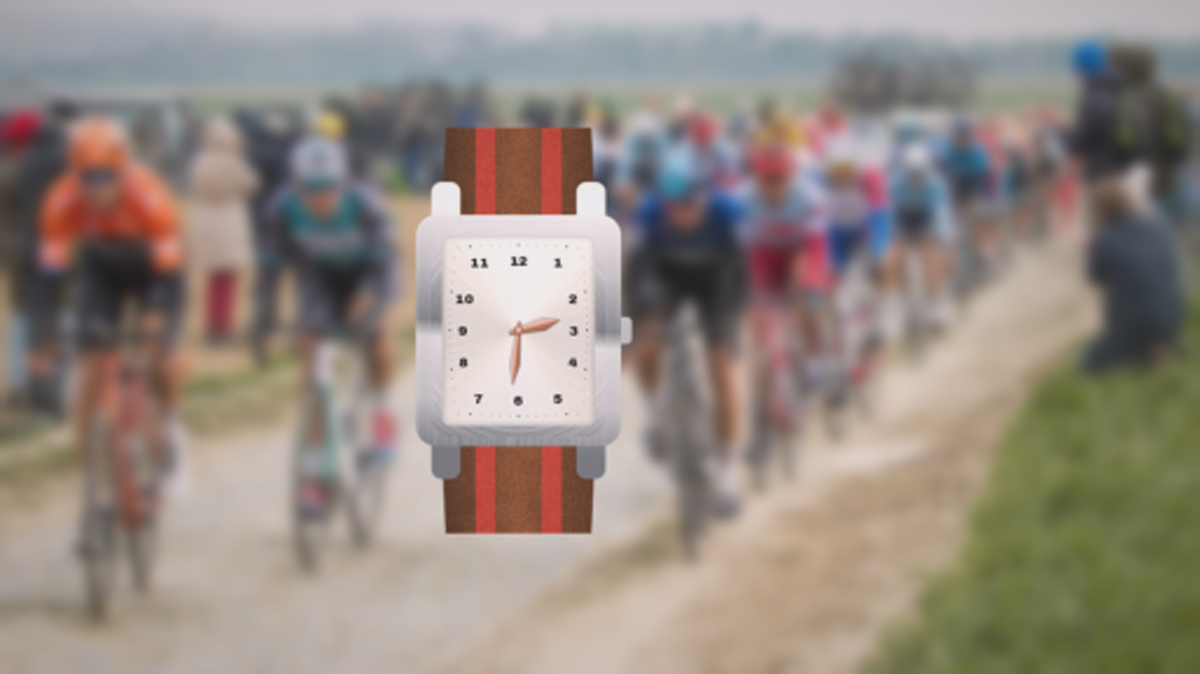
2:31
